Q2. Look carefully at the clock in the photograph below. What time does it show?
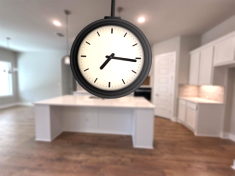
7:16
